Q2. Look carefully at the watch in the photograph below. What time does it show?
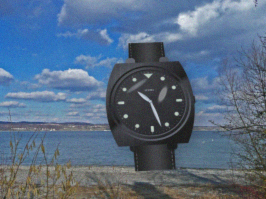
10:27
